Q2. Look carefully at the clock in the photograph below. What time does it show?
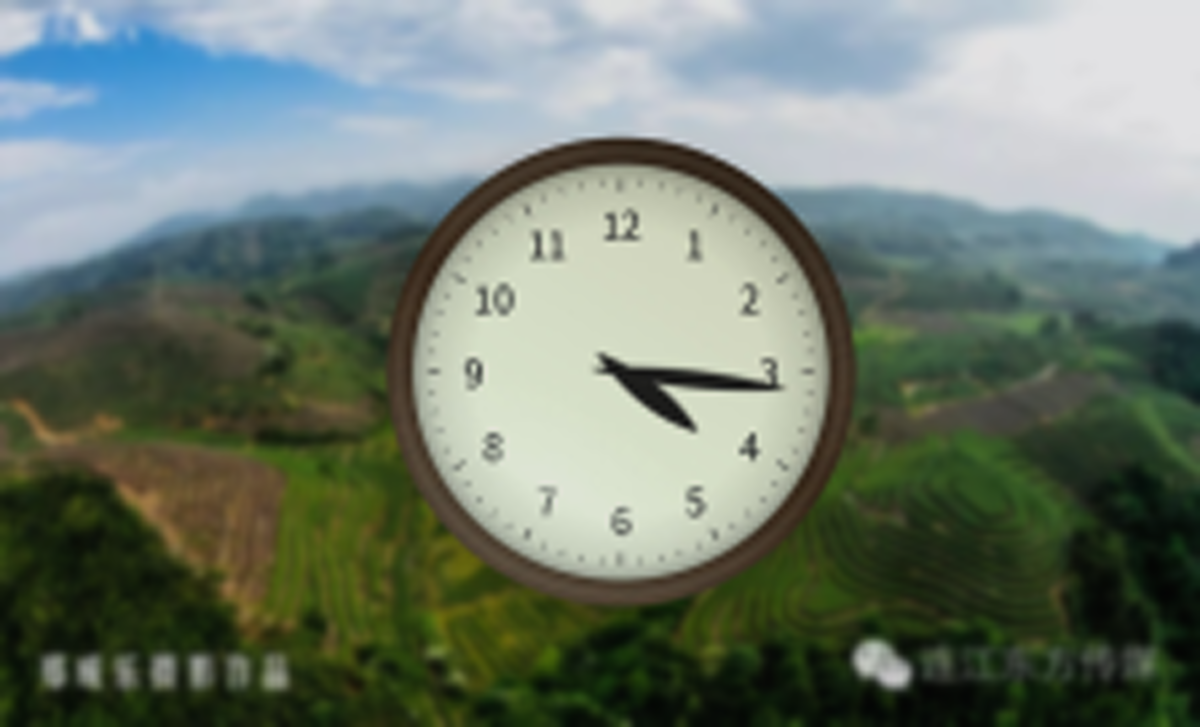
4:16
